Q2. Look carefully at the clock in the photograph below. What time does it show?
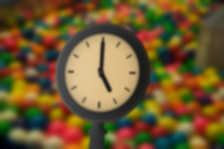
5:00
